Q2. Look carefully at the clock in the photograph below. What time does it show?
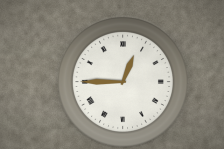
12:45
